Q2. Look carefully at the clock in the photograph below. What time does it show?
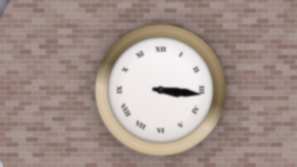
3:16
